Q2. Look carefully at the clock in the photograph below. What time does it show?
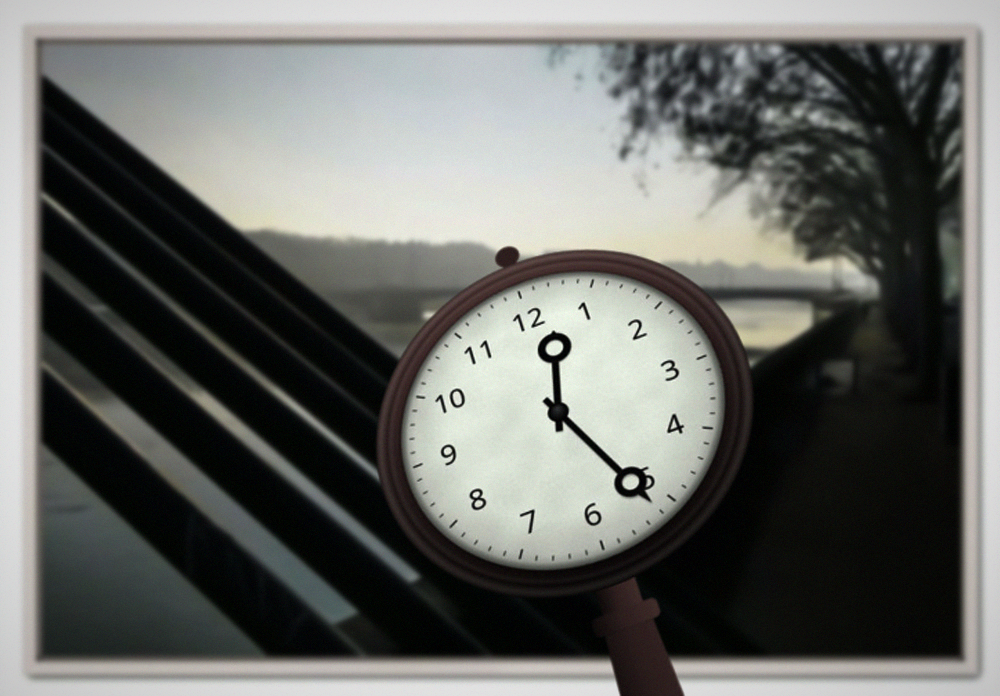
12:26
